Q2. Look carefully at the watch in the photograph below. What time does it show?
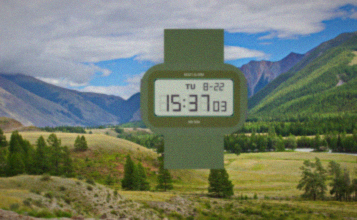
15:37:03
